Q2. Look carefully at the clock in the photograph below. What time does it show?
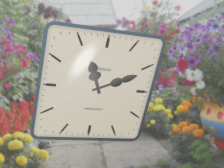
11:11
